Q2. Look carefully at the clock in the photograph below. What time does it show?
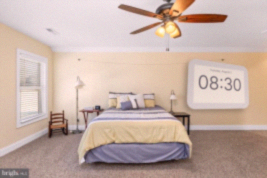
8:30
